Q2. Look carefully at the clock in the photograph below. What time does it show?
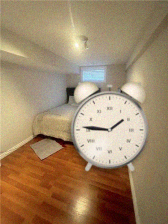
1:46
